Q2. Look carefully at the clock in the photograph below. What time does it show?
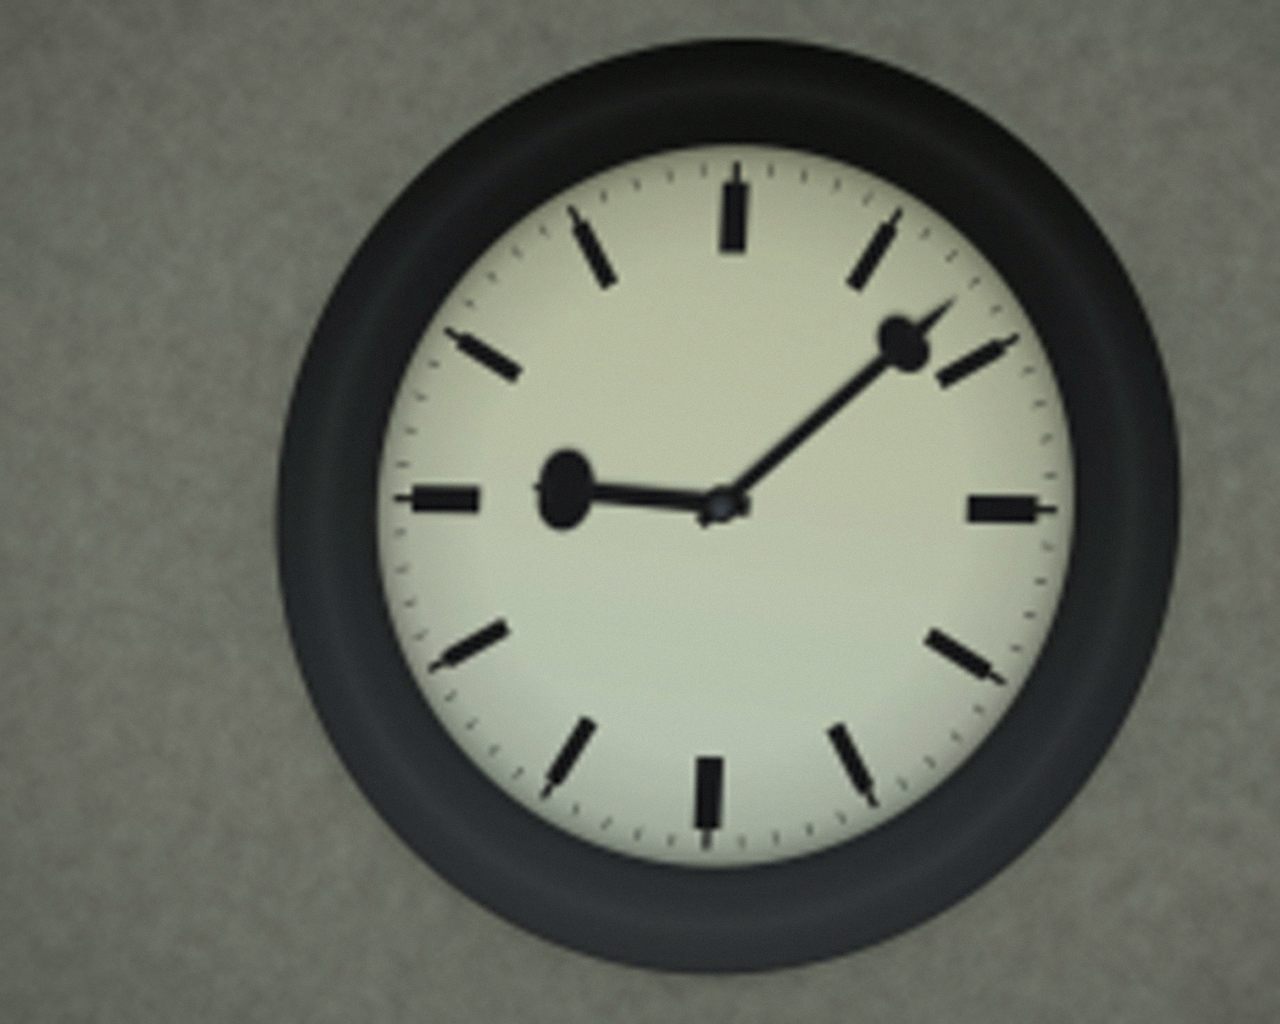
9:08
